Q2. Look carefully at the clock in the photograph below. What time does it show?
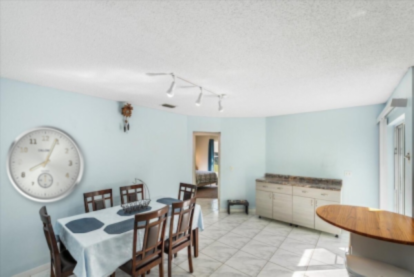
8:04
